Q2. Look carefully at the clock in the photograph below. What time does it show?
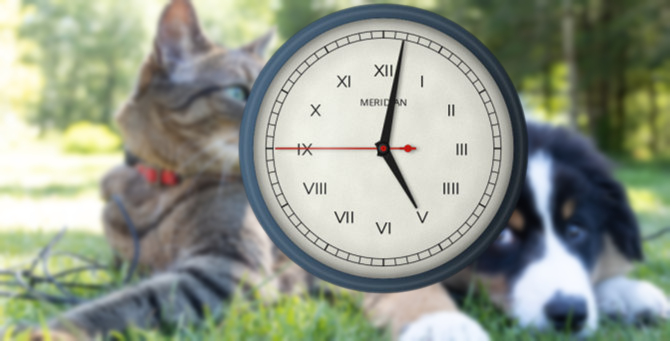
5:01:45
